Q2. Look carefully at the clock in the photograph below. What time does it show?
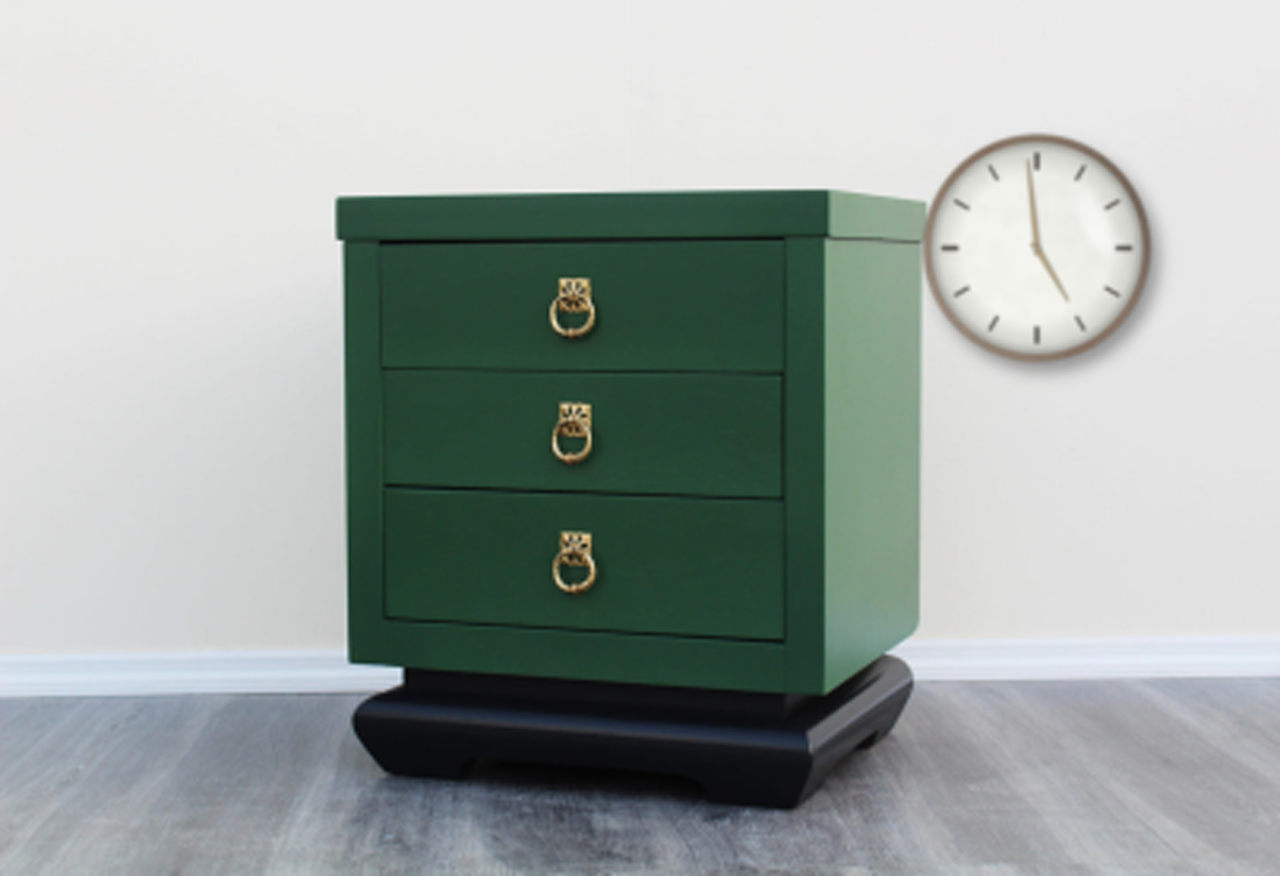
4:59
